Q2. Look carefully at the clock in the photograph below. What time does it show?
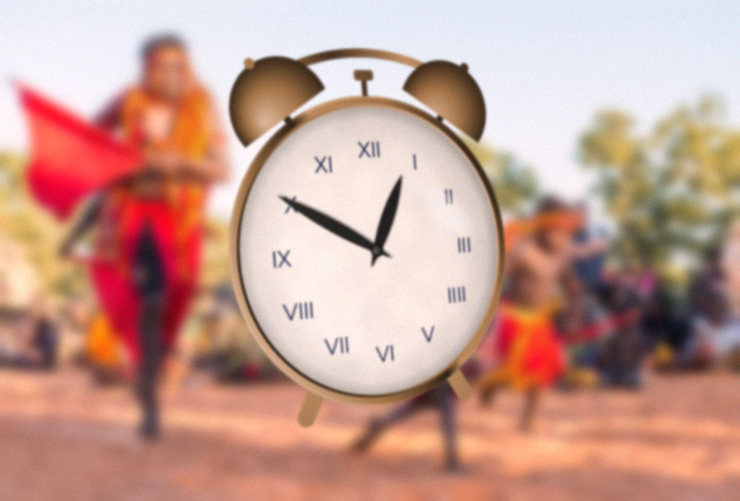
12:50
